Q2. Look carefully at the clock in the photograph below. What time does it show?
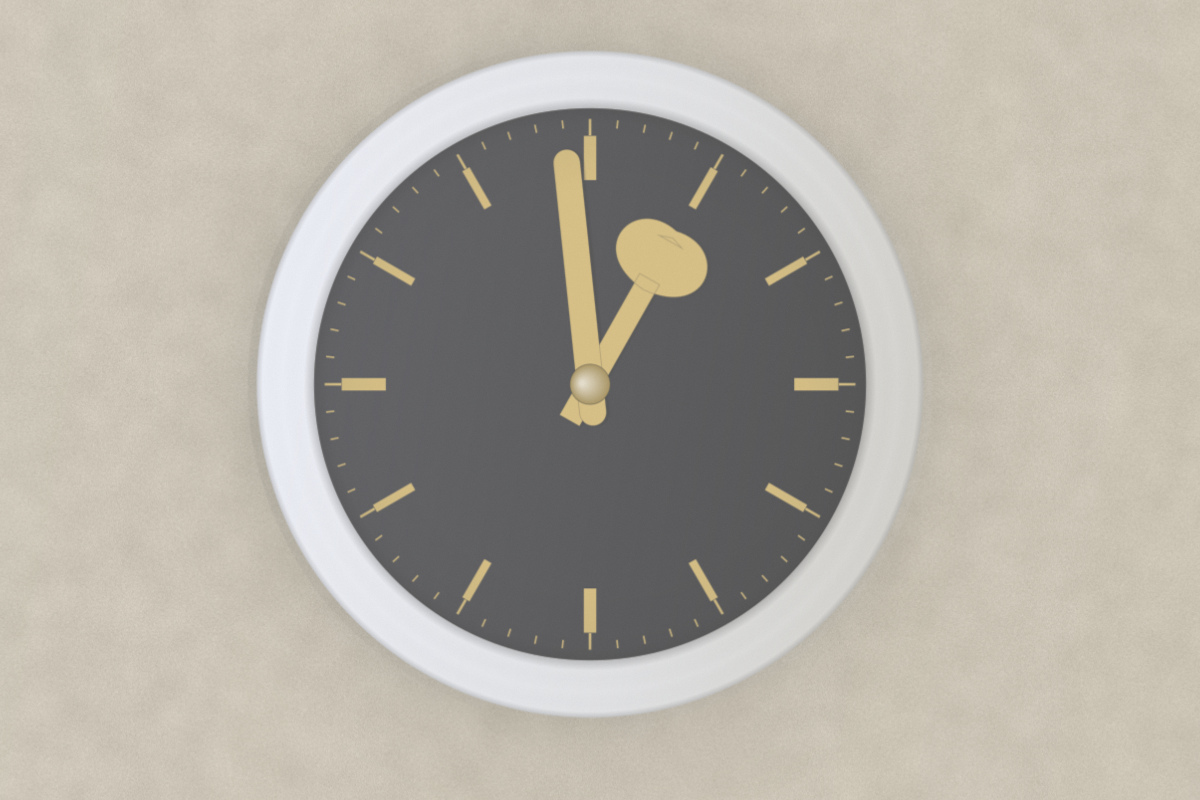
12:59
